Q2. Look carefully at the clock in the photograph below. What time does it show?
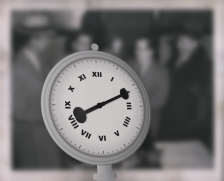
8:11
